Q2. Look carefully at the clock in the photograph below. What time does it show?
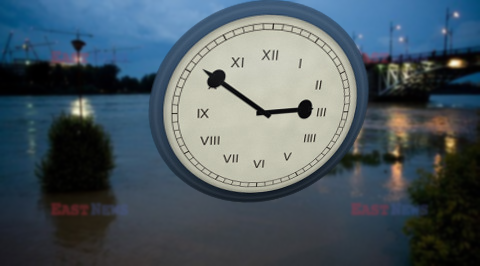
2:51
